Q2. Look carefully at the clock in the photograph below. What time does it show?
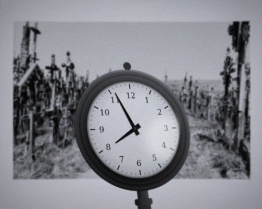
7:56
